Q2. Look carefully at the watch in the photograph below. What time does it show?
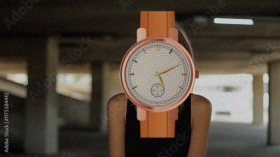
5:11
